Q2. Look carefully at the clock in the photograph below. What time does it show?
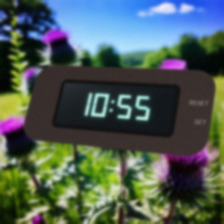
10:55
